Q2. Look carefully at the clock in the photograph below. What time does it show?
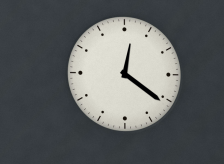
12:21
